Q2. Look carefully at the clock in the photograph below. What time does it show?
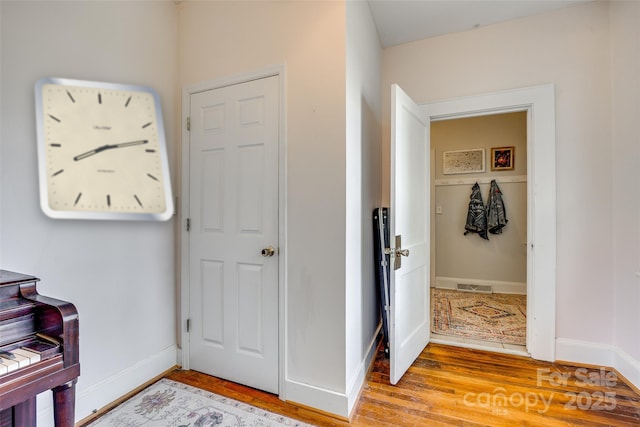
8:13
